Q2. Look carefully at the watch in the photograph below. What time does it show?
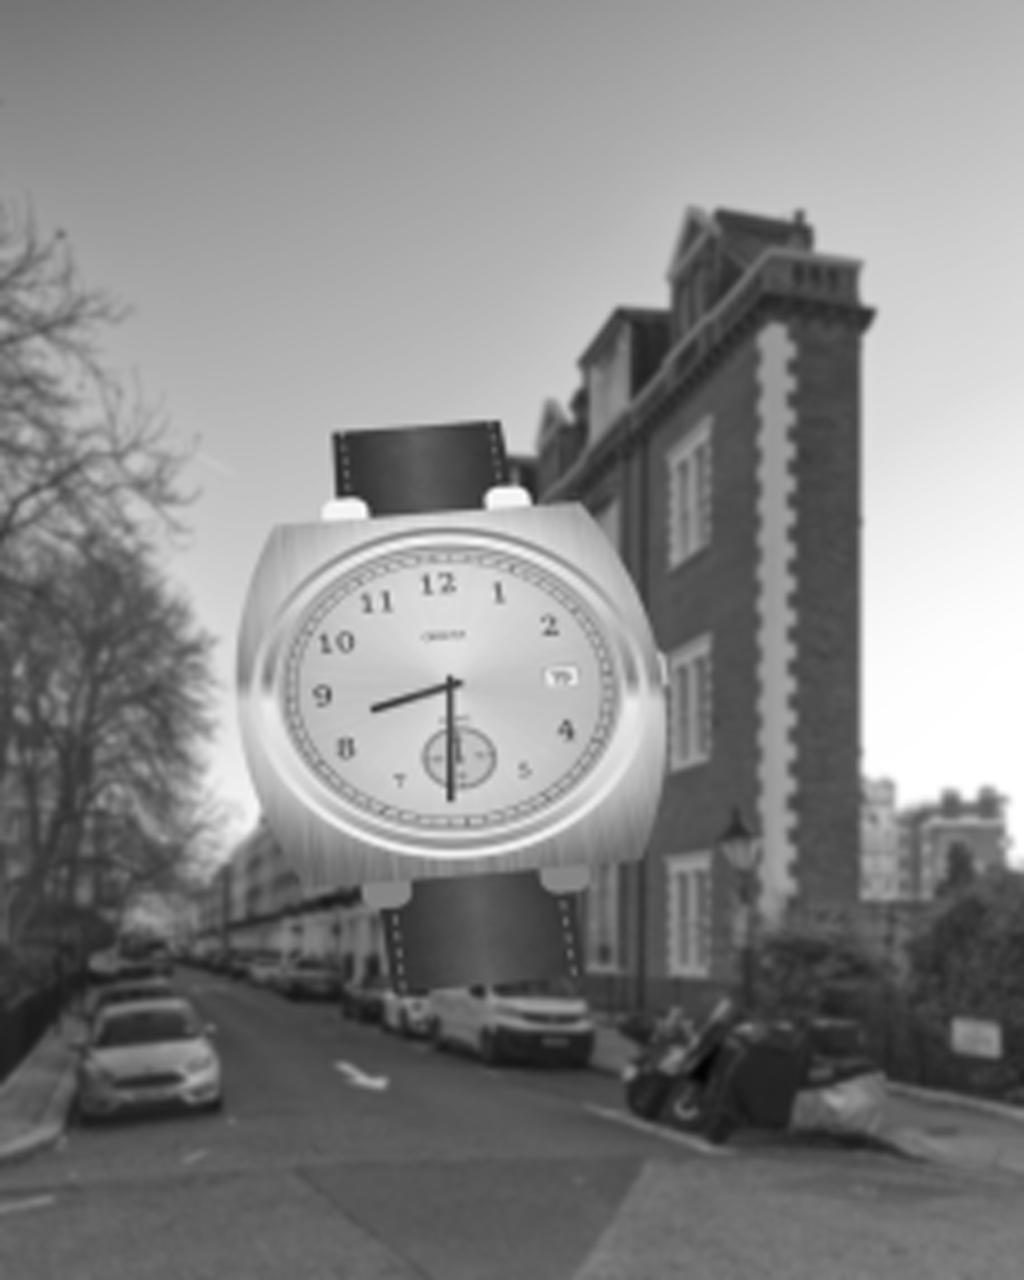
8:31
